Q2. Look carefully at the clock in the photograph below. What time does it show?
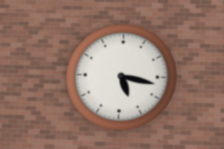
5:17
